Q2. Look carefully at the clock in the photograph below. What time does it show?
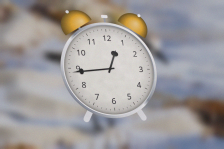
12:44
